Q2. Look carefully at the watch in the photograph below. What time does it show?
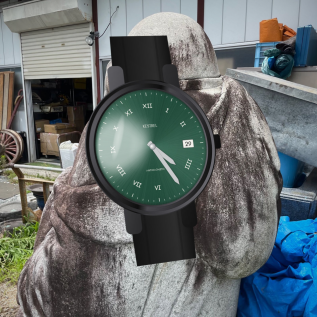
4:25
